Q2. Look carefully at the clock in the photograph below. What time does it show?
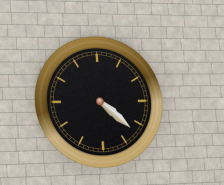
4:22
